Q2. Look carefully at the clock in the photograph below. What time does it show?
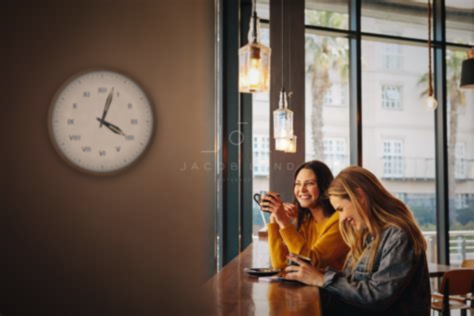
4:03
